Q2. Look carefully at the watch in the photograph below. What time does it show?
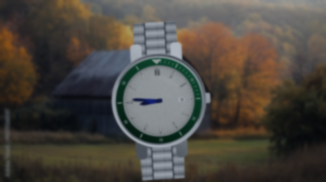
8:46
